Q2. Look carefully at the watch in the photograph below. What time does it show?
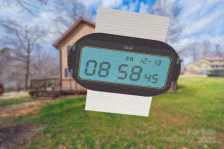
8:58:45
